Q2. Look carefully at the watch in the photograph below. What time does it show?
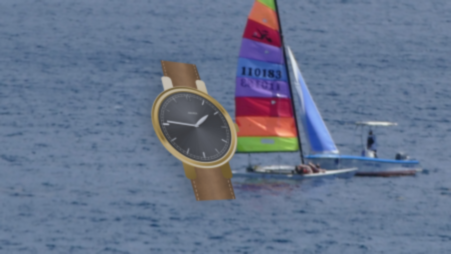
1:46
